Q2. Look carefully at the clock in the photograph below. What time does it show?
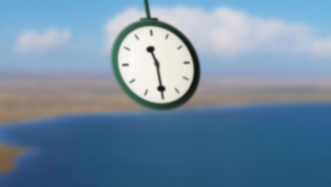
11:30
